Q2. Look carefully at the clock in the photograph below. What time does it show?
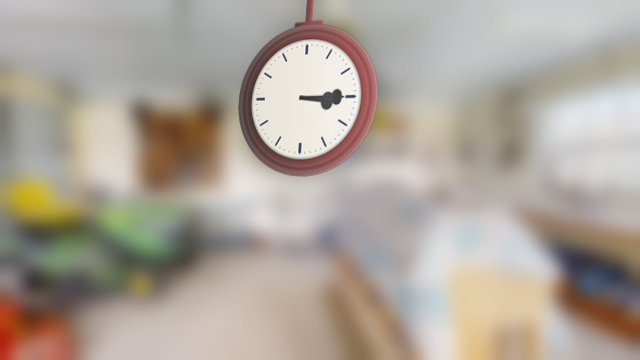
3:15
